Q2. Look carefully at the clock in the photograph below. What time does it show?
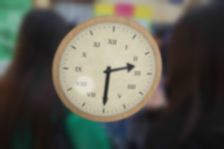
2:30
